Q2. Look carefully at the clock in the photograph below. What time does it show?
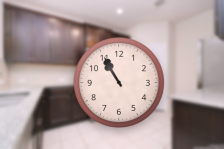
10:55
